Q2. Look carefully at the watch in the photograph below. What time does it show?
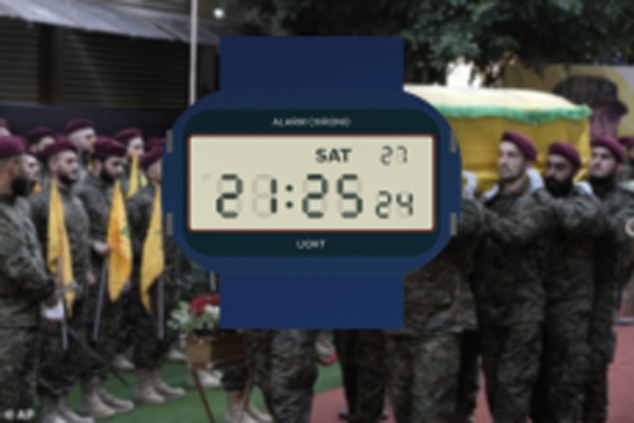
21:25:24
